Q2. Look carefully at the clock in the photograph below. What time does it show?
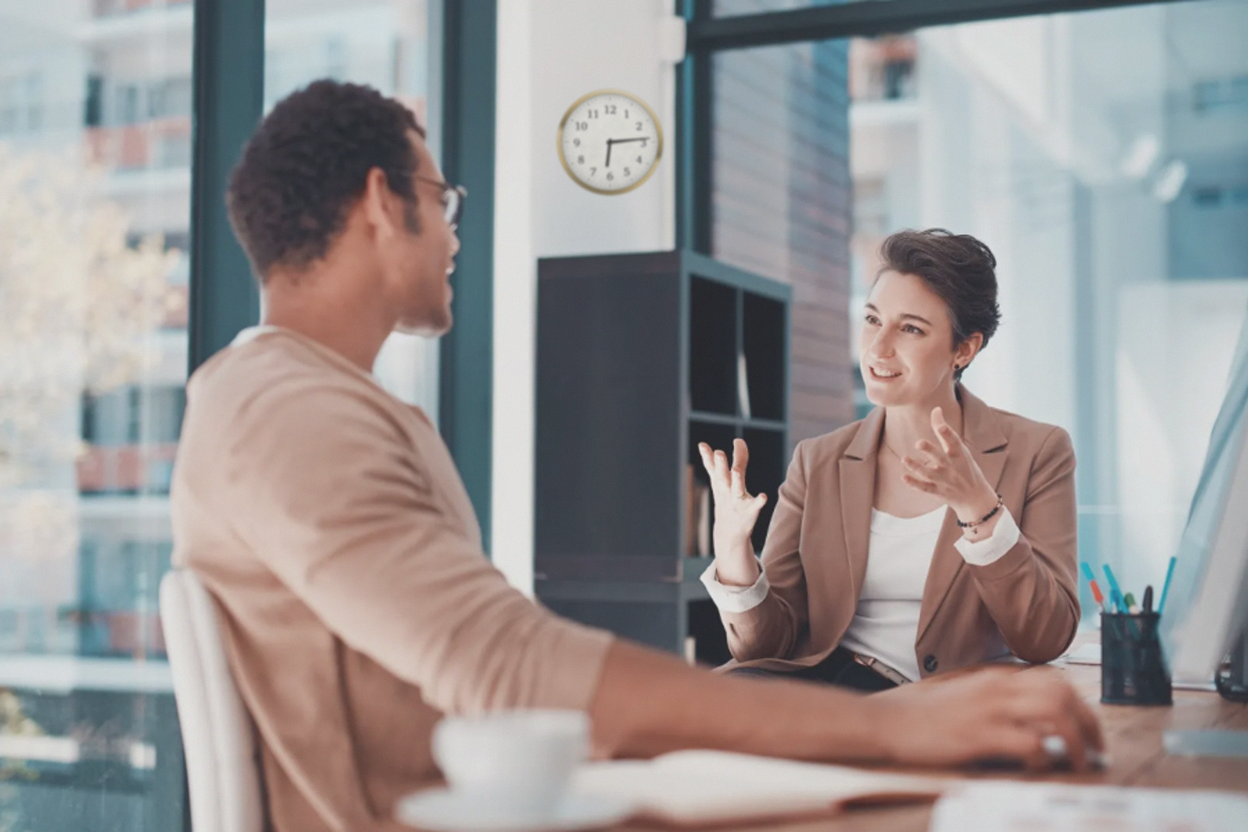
6:14
